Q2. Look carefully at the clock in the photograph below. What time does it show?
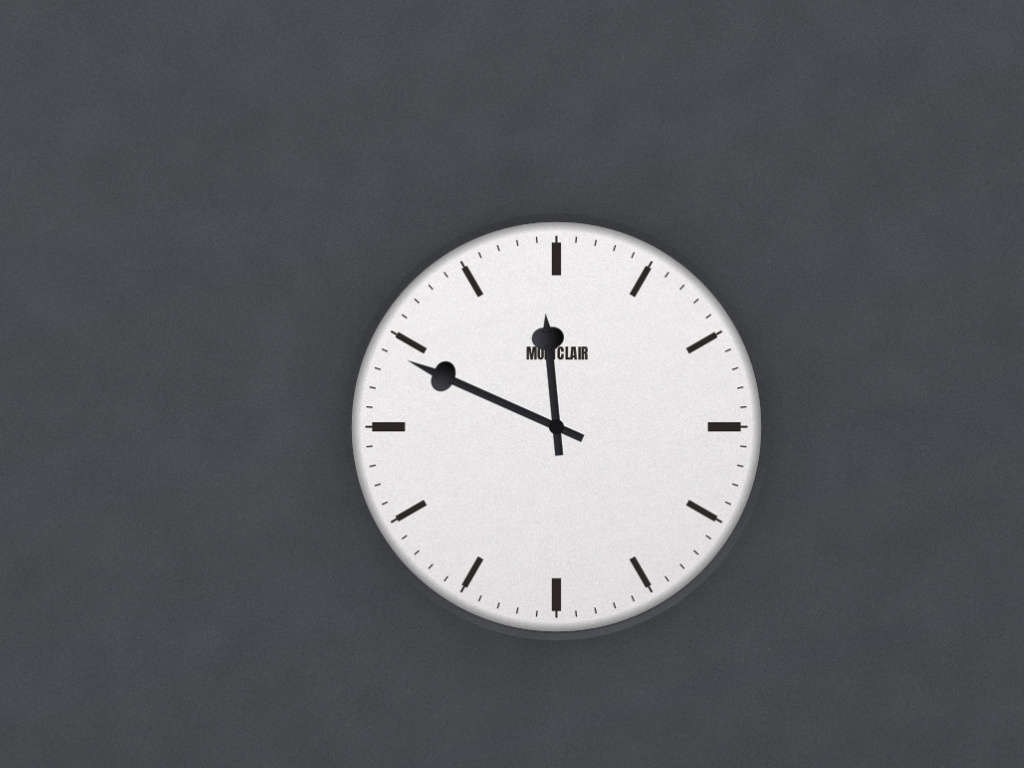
11:49
